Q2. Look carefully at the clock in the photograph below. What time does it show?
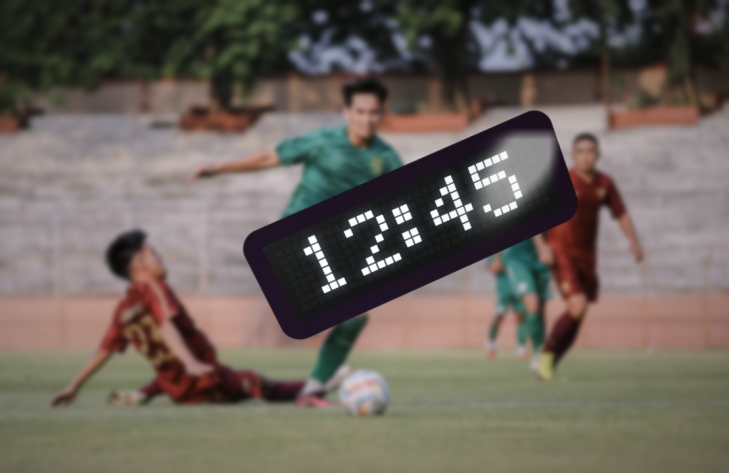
12:45
